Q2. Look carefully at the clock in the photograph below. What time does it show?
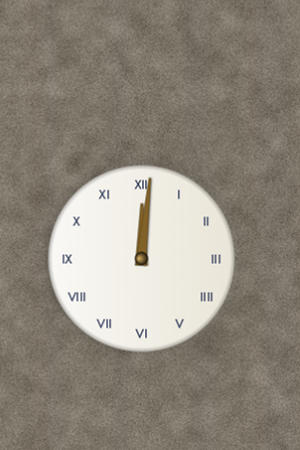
12:01
